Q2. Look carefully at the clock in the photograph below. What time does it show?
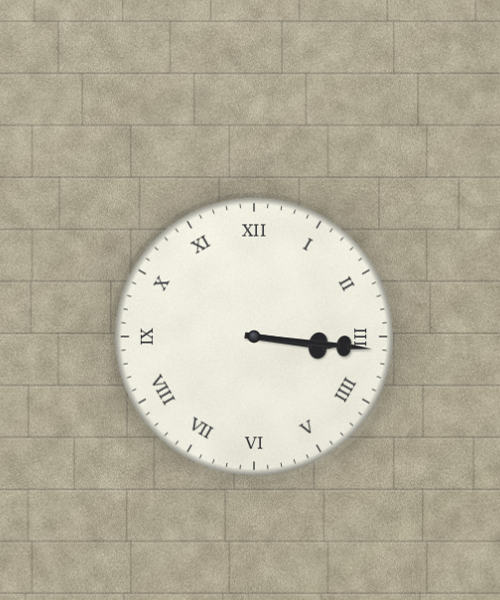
3:16
